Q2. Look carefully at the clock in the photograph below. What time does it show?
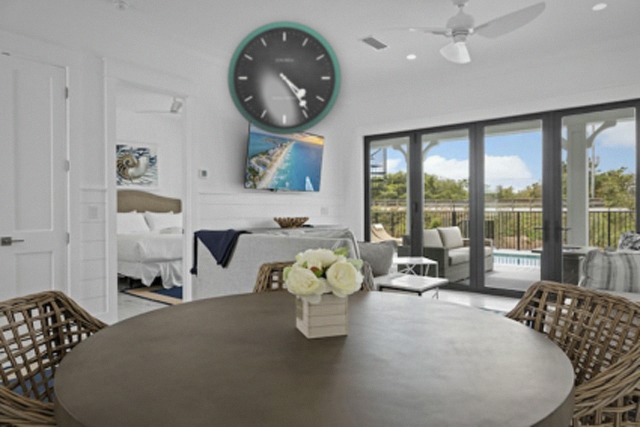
4:24
